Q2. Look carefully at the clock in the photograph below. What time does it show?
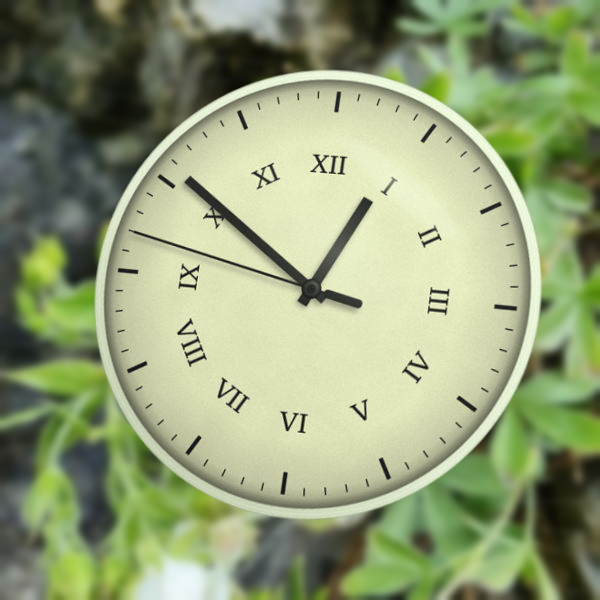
12:50:47
